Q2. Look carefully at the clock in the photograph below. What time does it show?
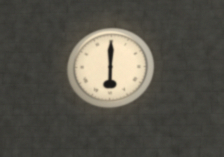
6:00
